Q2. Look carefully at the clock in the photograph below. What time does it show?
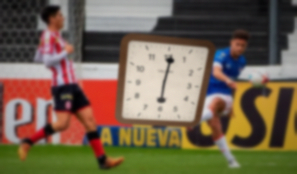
6:01
